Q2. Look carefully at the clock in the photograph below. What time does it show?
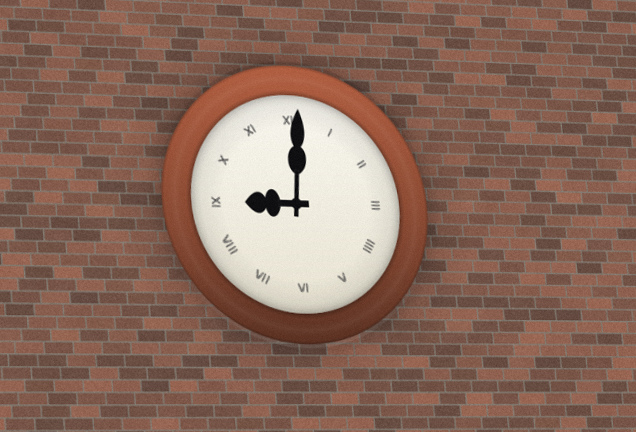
9:01
